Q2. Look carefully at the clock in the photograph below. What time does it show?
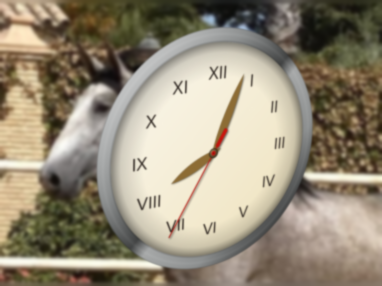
8:03:35
